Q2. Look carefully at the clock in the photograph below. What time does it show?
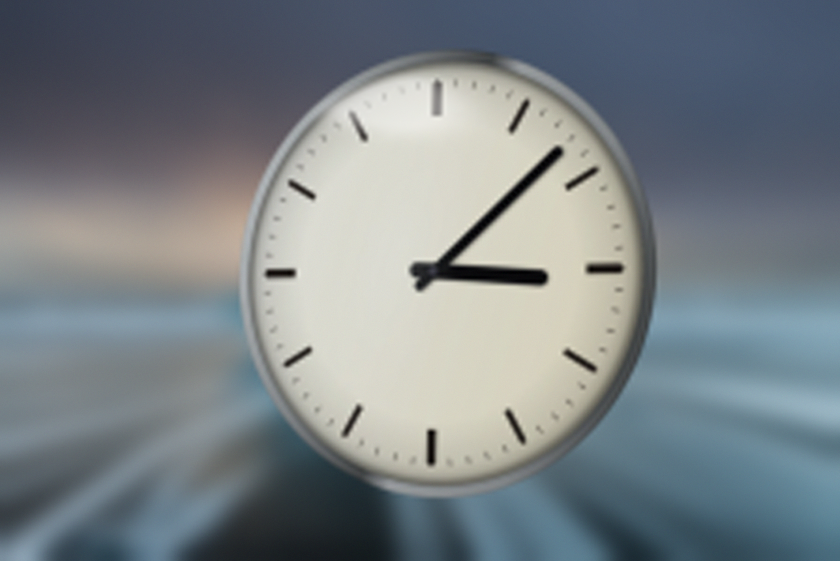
3:08
